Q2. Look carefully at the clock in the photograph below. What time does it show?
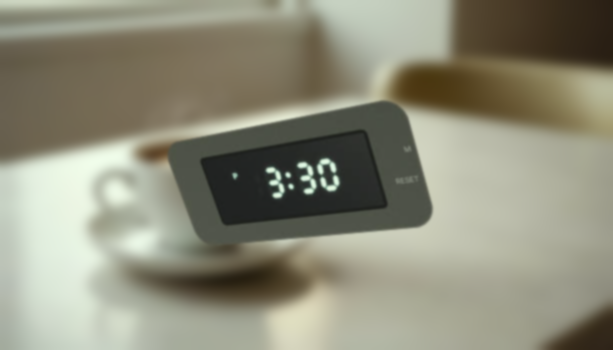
3:30
